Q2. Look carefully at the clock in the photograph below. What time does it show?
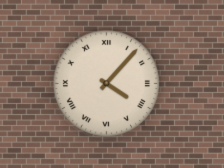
4:07
